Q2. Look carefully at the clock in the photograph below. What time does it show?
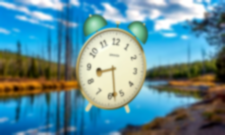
8:28
